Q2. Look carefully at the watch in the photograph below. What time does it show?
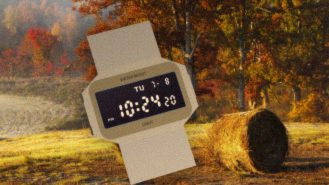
10:24:20
